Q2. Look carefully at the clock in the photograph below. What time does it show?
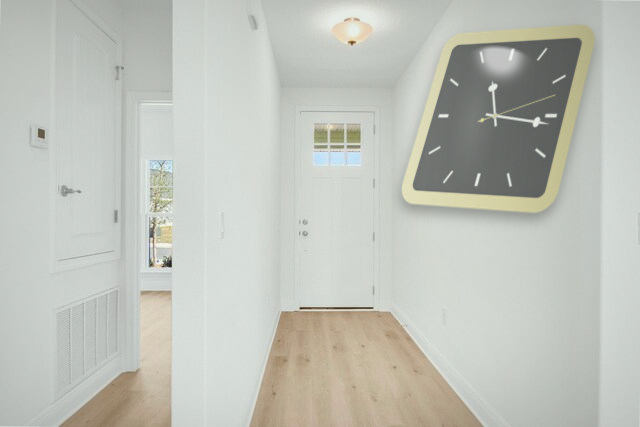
11:16:12
